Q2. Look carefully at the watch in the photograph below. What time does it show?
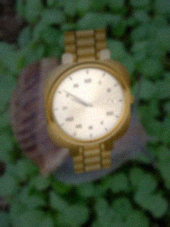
9:51
